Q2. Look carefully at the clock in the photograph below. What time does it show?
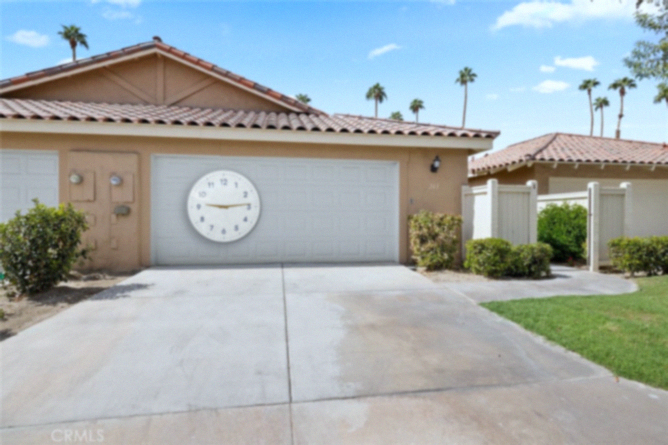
9:14
